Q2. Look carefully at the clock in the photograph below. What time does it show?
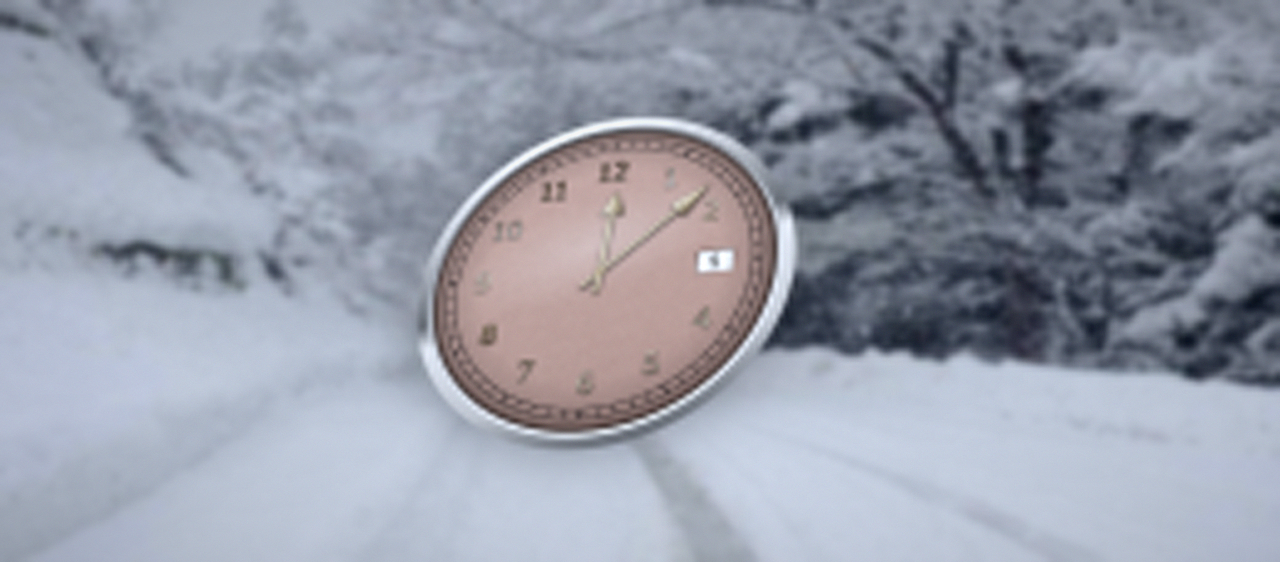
12:08
